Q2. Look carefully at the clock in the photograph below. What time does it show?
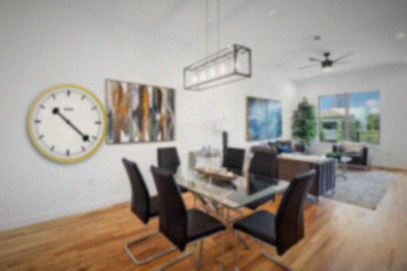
10:22
